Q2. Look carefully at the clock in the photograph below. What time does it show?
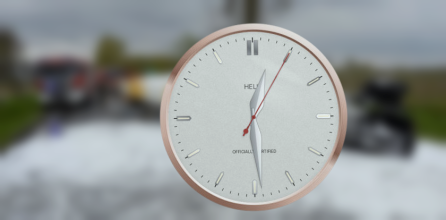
12:29:05
